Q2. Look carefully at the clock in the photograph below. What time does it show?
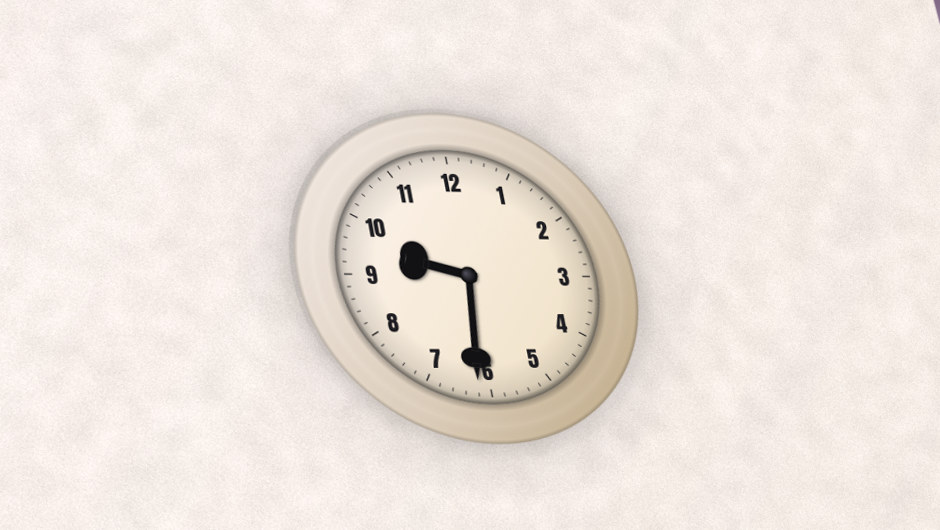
9:31
